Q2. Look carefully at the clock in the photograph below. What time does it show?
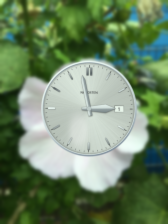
2:58
